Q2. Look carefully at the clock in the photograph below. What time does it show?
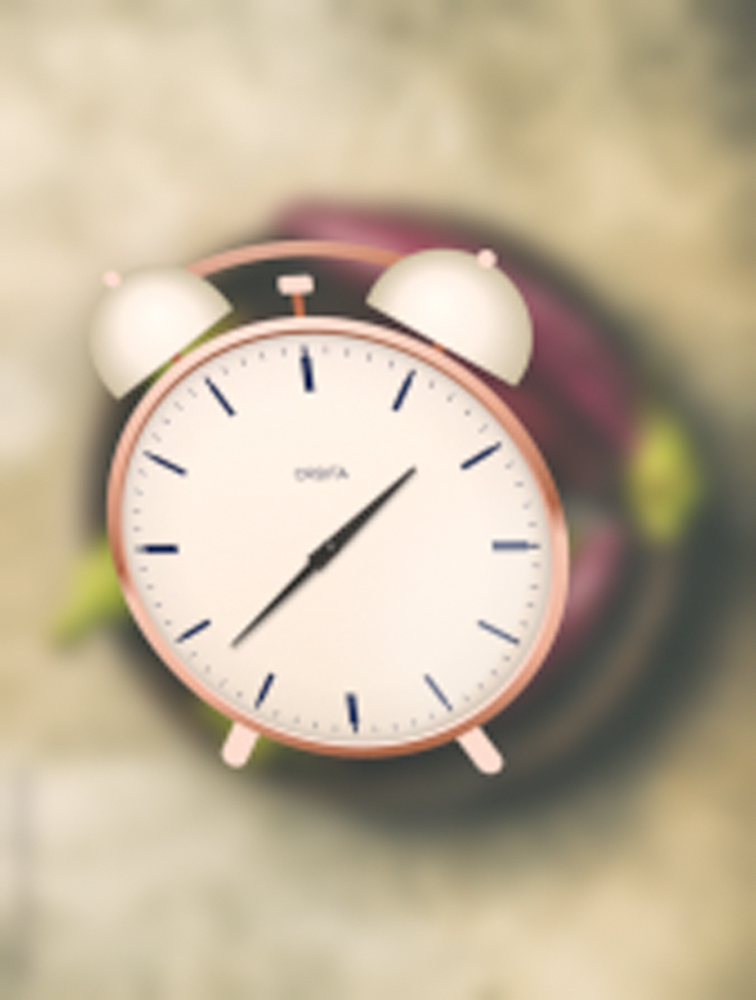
1:38
